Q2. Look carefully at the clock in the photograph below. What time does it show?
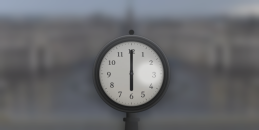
6:00
